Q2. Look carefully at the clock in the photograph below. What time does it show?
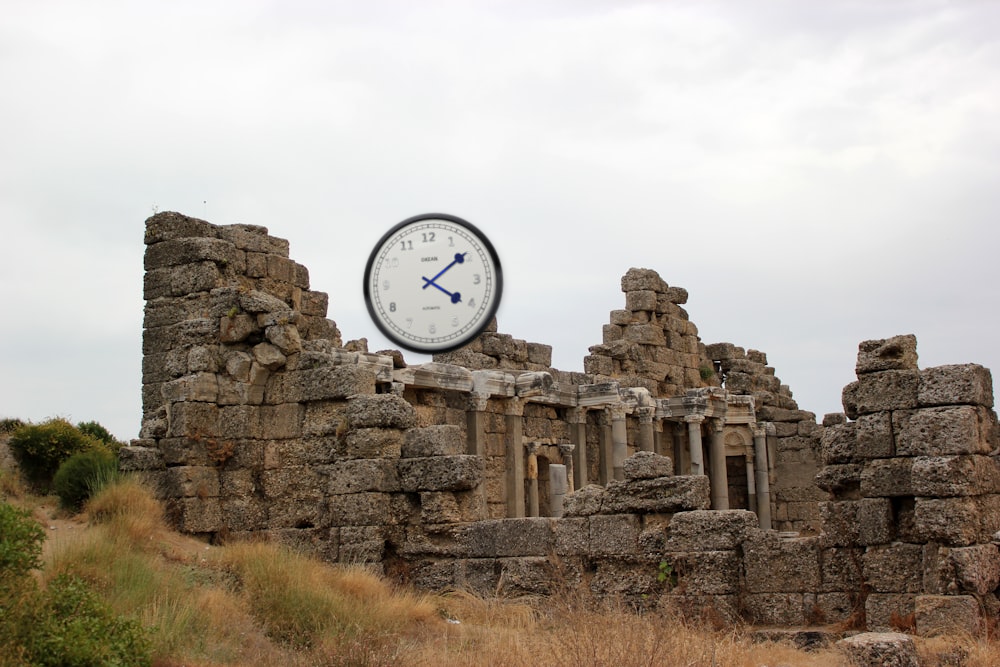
4:09
